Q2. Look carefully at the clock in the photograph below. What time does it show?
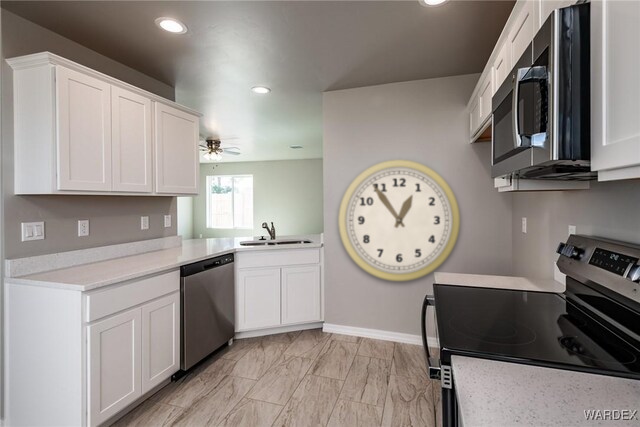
12:54
